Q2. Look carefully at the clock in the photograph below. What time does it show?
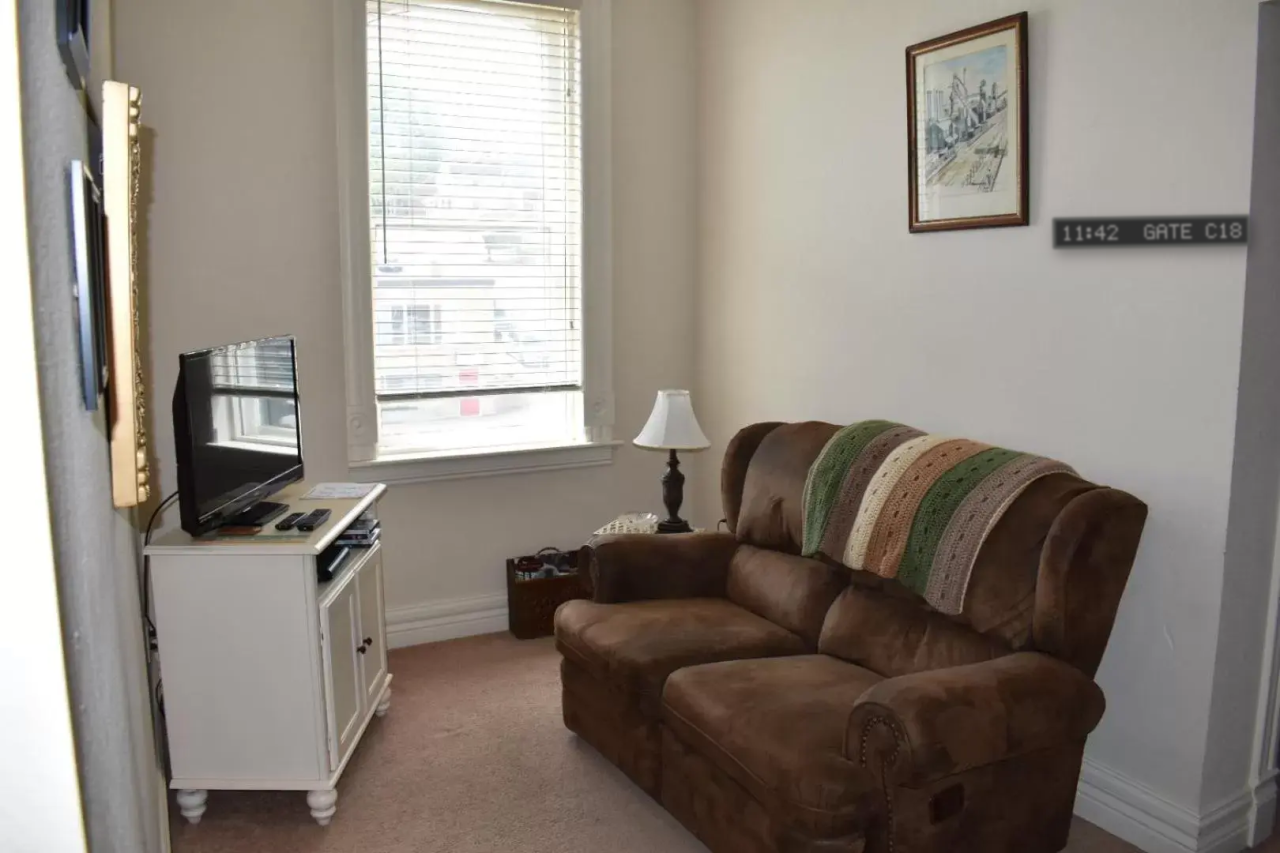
11:42
